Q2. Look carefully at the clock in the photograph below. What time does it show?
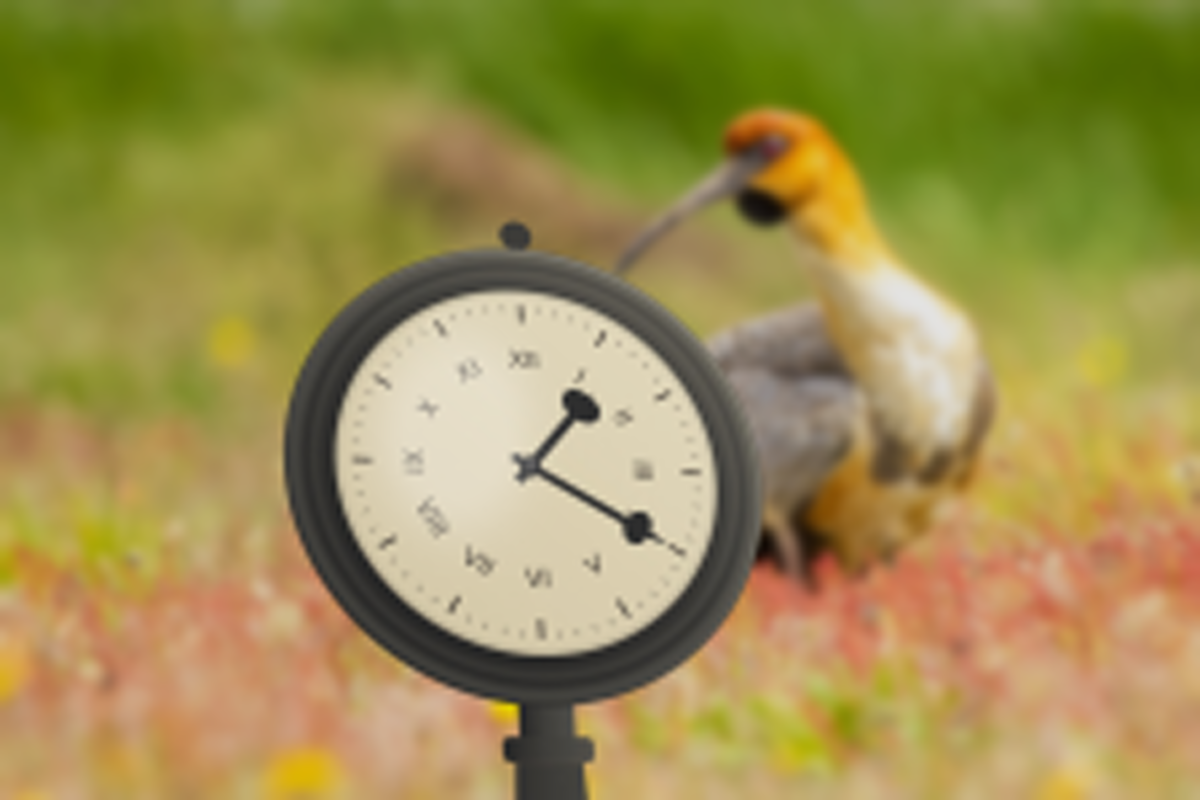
1:20
